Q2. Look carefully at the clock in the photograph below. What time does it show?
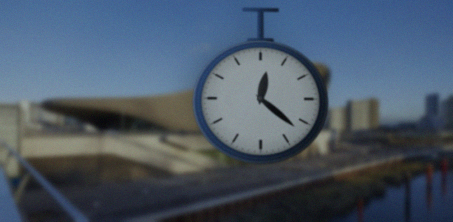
12:22
